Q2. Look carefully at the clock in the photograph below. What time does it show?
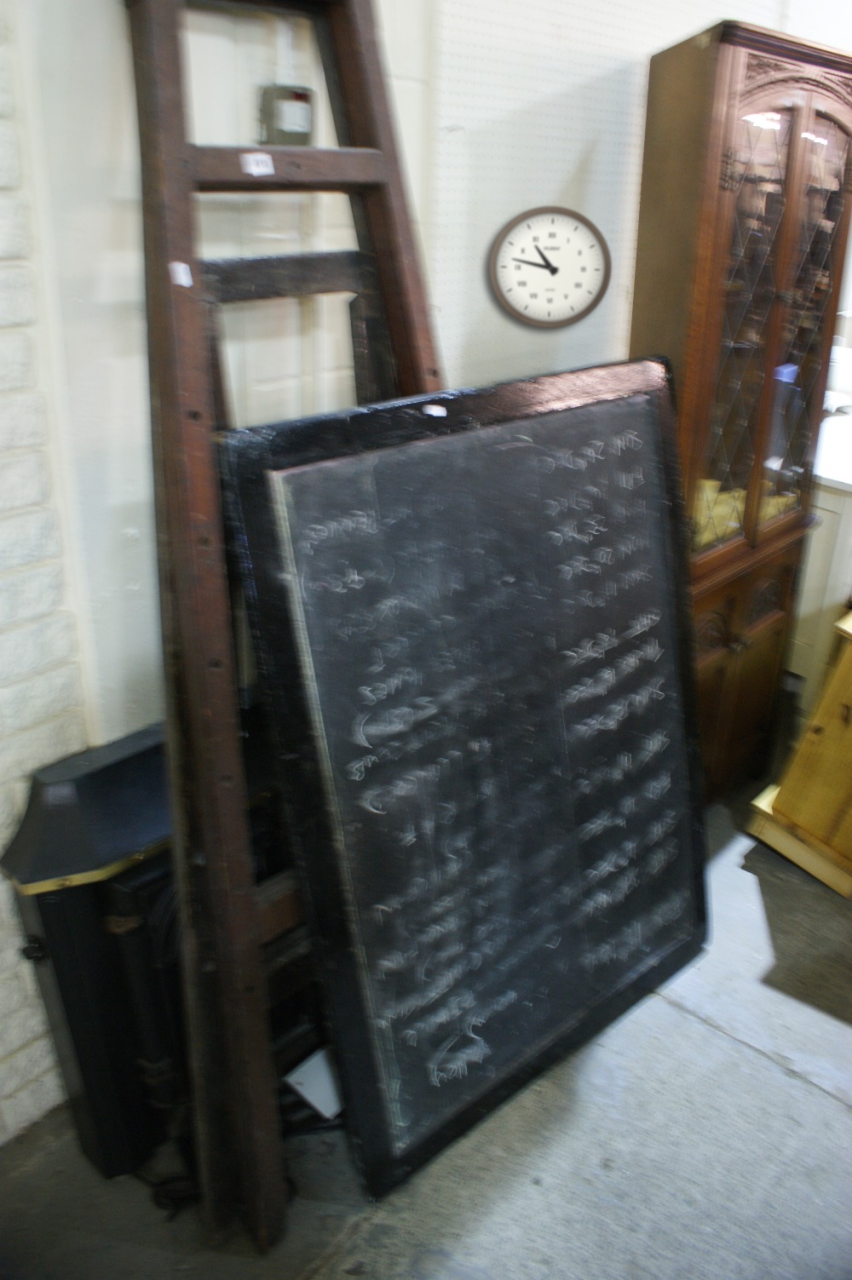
10:47
